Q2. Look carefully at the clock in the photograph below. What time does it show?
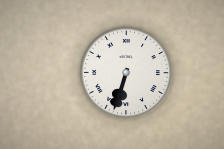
6:33
